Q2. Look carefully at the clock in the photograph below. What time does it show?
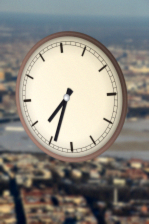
7:34
